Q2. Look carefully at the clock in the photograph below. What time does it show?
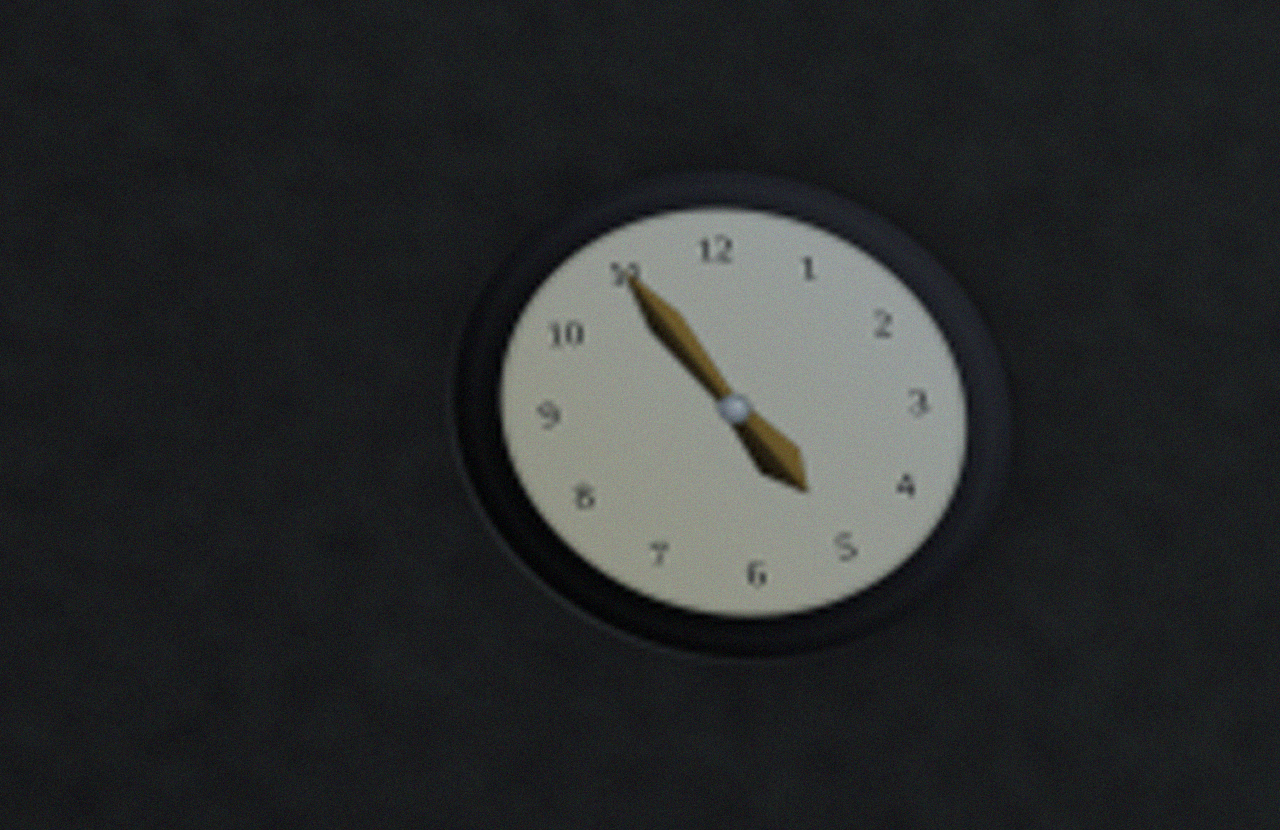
4:55
